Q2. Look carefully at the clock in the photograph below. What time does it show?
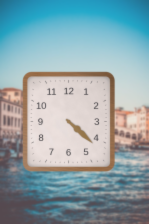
4:22
